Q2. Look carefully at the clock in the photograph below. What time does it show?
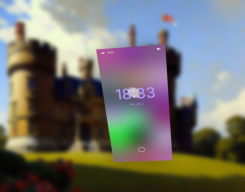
18:33
